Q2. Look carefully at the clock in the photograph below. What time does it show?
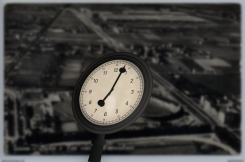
7:03
